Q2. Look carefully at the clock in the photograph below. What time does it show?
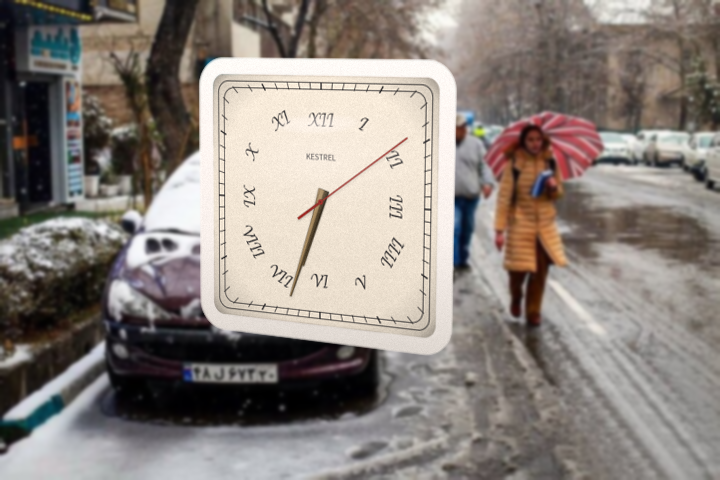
6:33:09
